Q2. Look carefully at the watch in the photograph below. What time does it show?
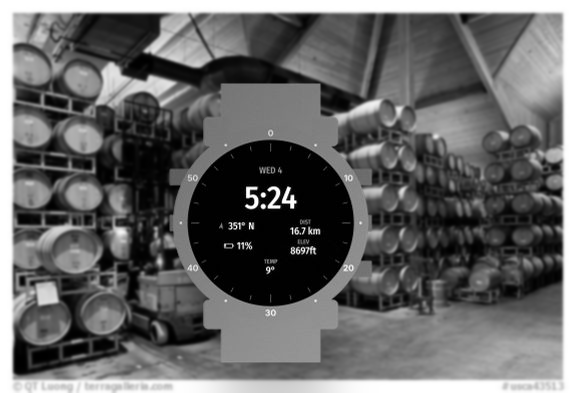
5:24
